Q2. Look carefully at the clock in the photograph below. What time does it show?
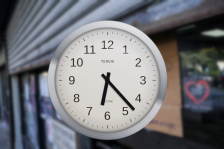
6:23
